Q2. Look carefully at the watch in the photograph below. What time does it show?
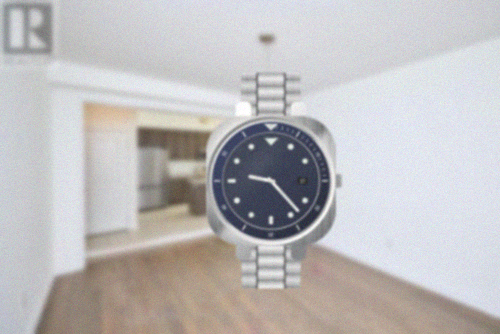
9:23
